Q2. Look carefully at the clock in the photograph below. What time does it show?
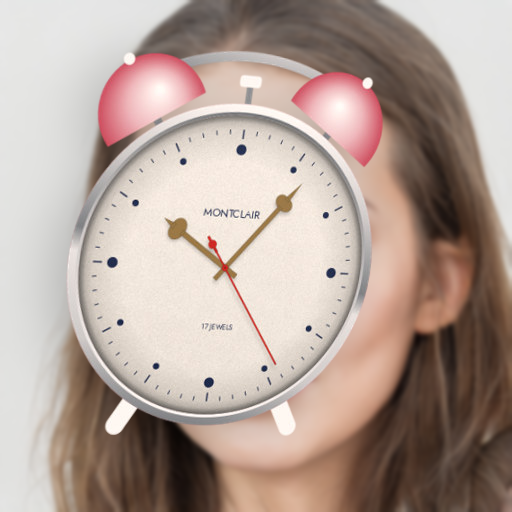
10:06:24
